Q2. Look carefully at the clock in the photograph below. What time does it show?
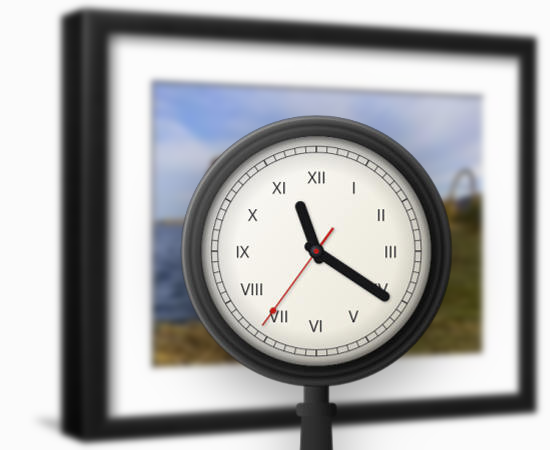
11:20:36
